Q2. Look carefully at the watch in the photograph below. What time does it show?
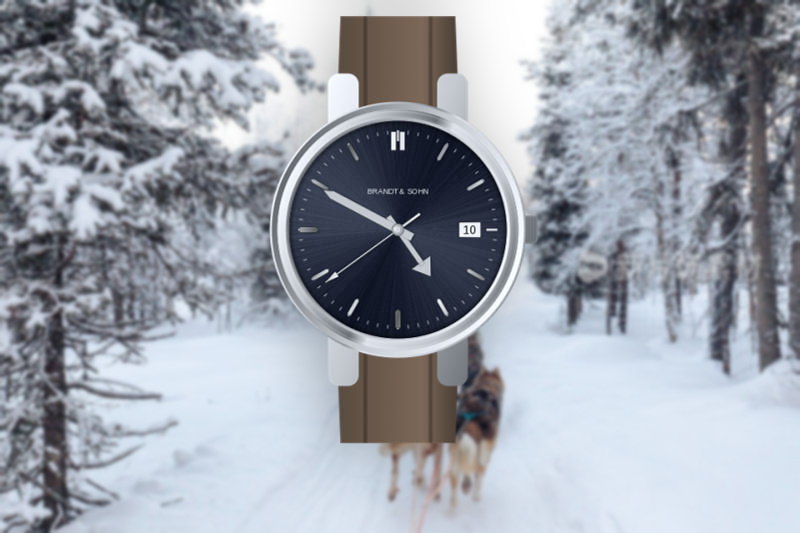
4:49:39
